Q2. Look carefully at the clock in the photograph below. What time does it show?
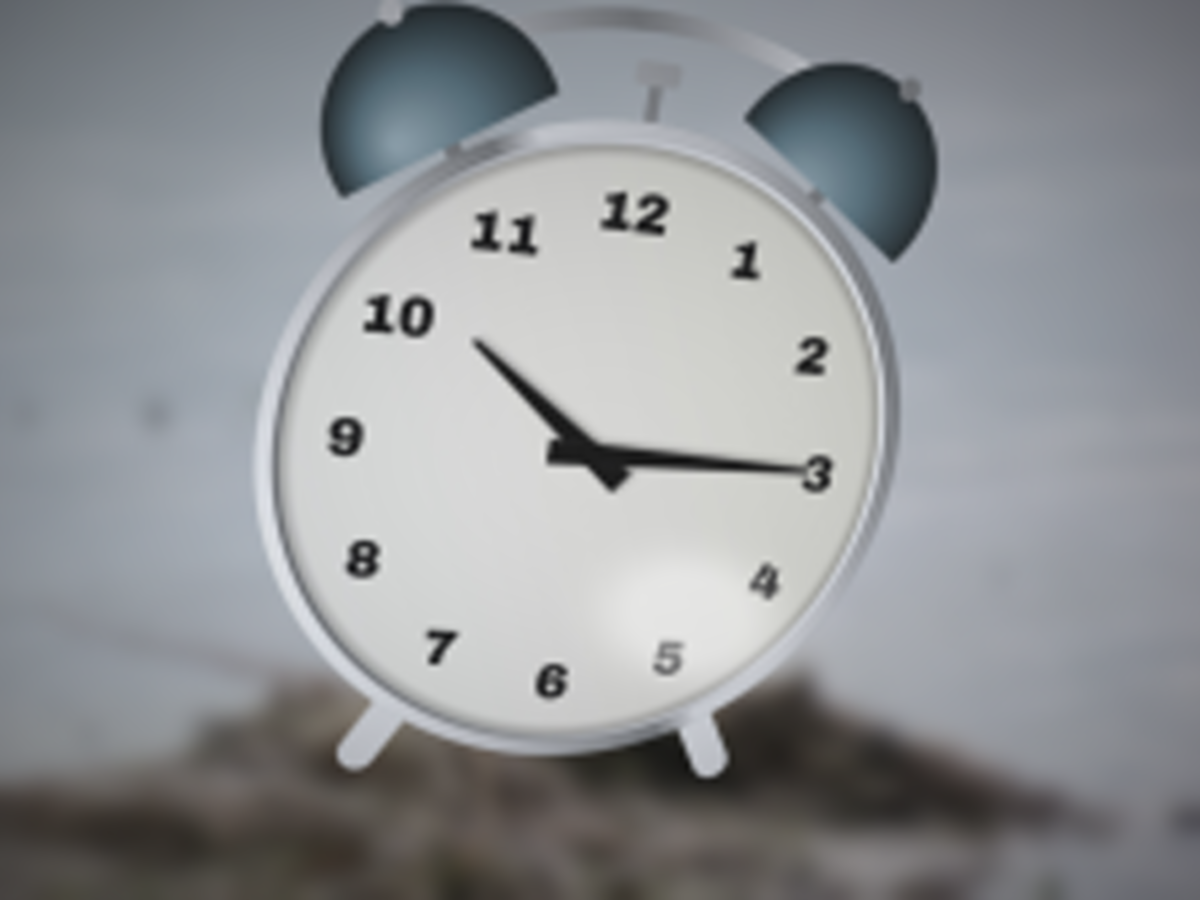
10:15
